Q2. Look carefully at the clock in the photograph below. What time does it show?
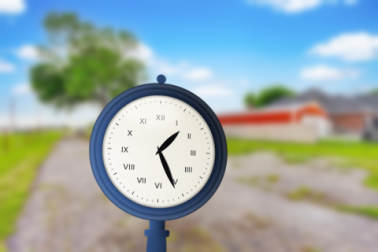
1:26
